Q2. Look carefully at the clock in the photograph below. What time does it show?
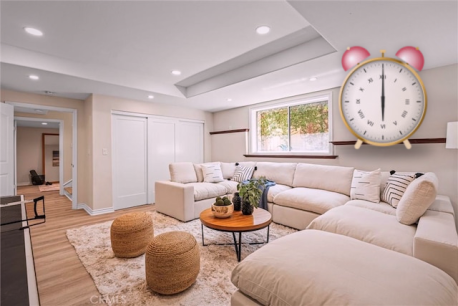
6:00
